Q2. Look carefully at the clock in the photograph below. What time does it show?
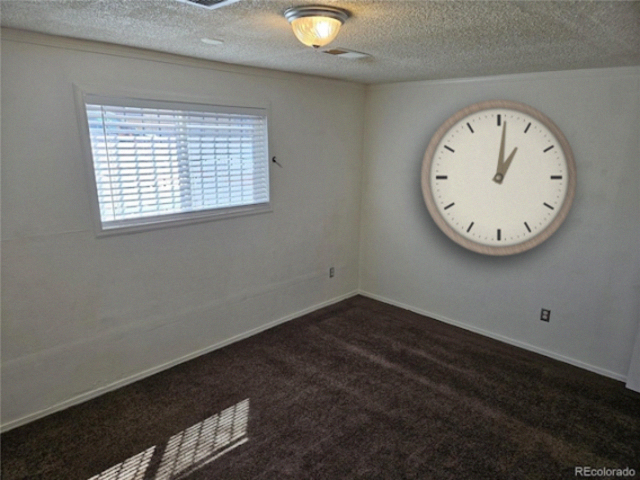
1:01
